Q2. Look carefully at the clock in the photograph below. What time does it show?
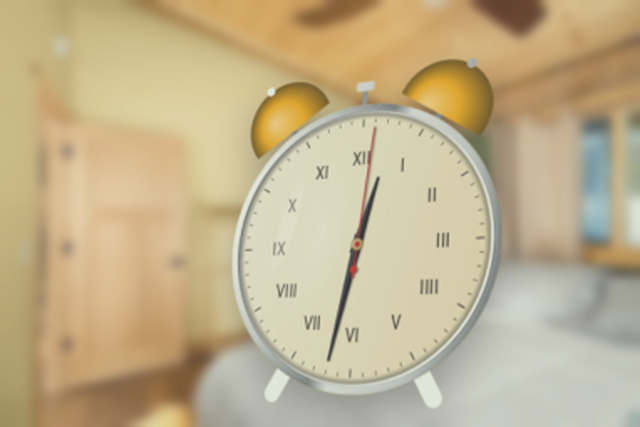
12:32:01
